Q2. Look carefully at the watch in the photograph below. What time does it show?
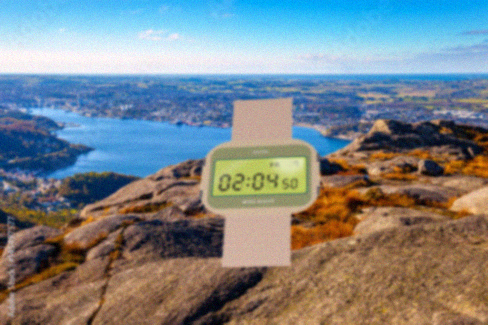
2:04:50
